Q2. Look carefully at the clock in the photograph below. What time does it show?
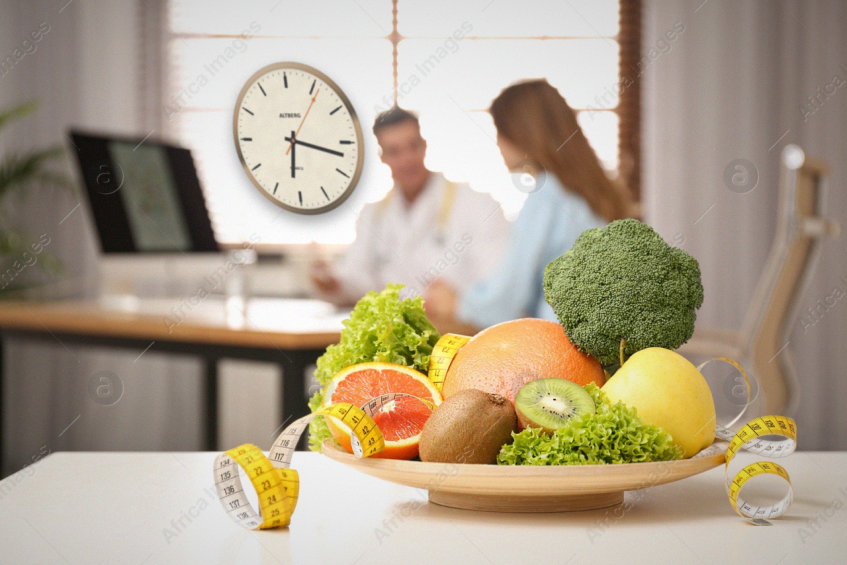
6:17:06
